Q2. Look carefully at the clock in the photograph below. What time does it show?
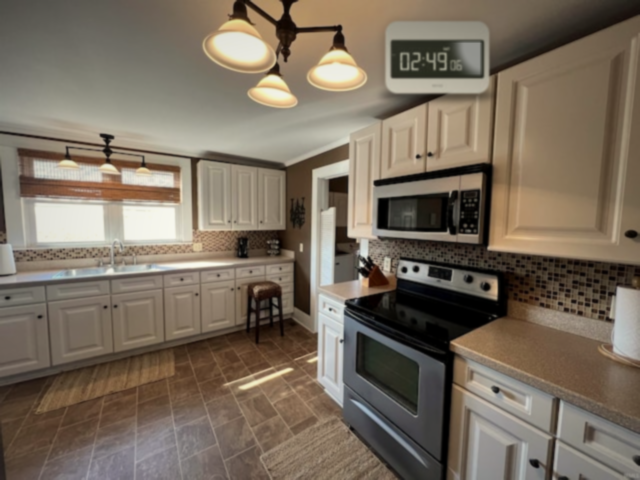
2:49
